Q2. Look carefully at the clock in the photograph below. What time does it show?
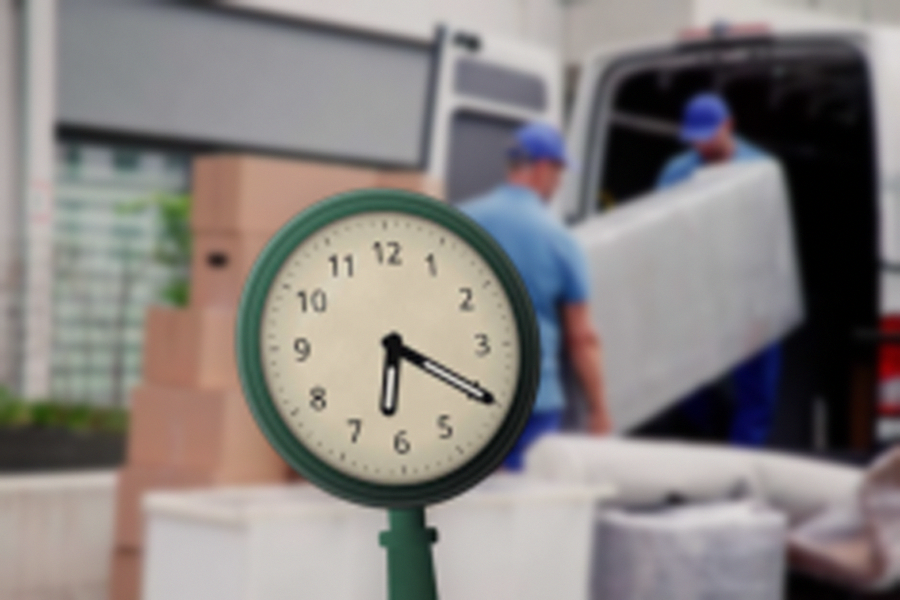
6:20
